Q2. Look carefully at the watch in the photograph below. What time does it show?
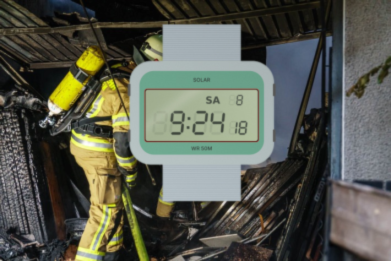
9:24:18
